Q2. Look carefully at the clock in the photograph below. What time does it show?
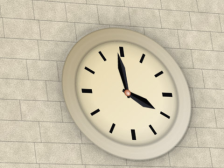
3:59
